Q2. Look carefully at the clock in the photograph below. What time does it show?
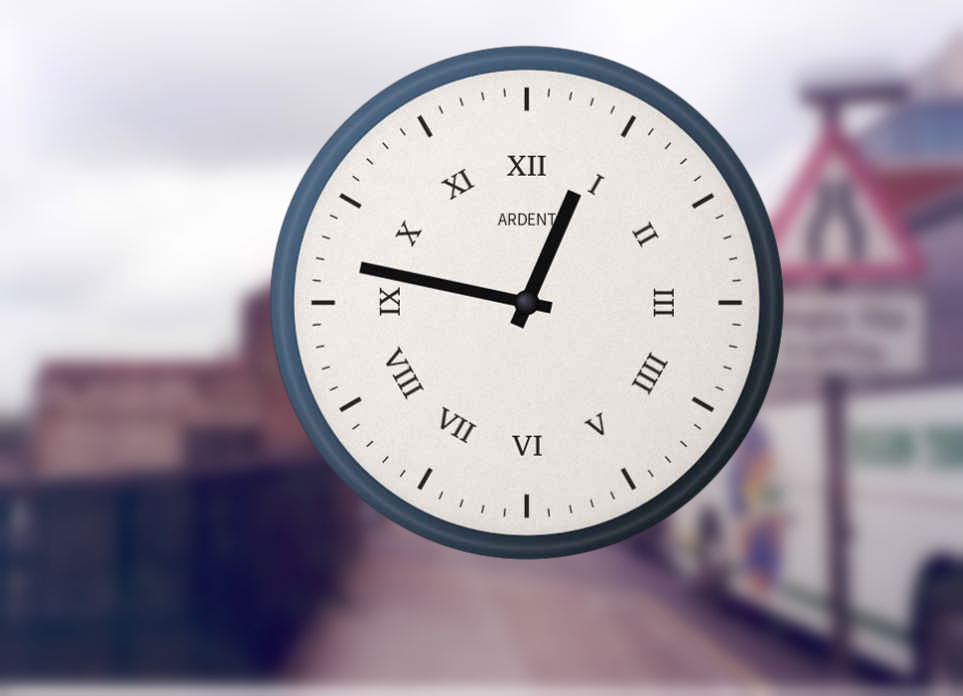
12:47
